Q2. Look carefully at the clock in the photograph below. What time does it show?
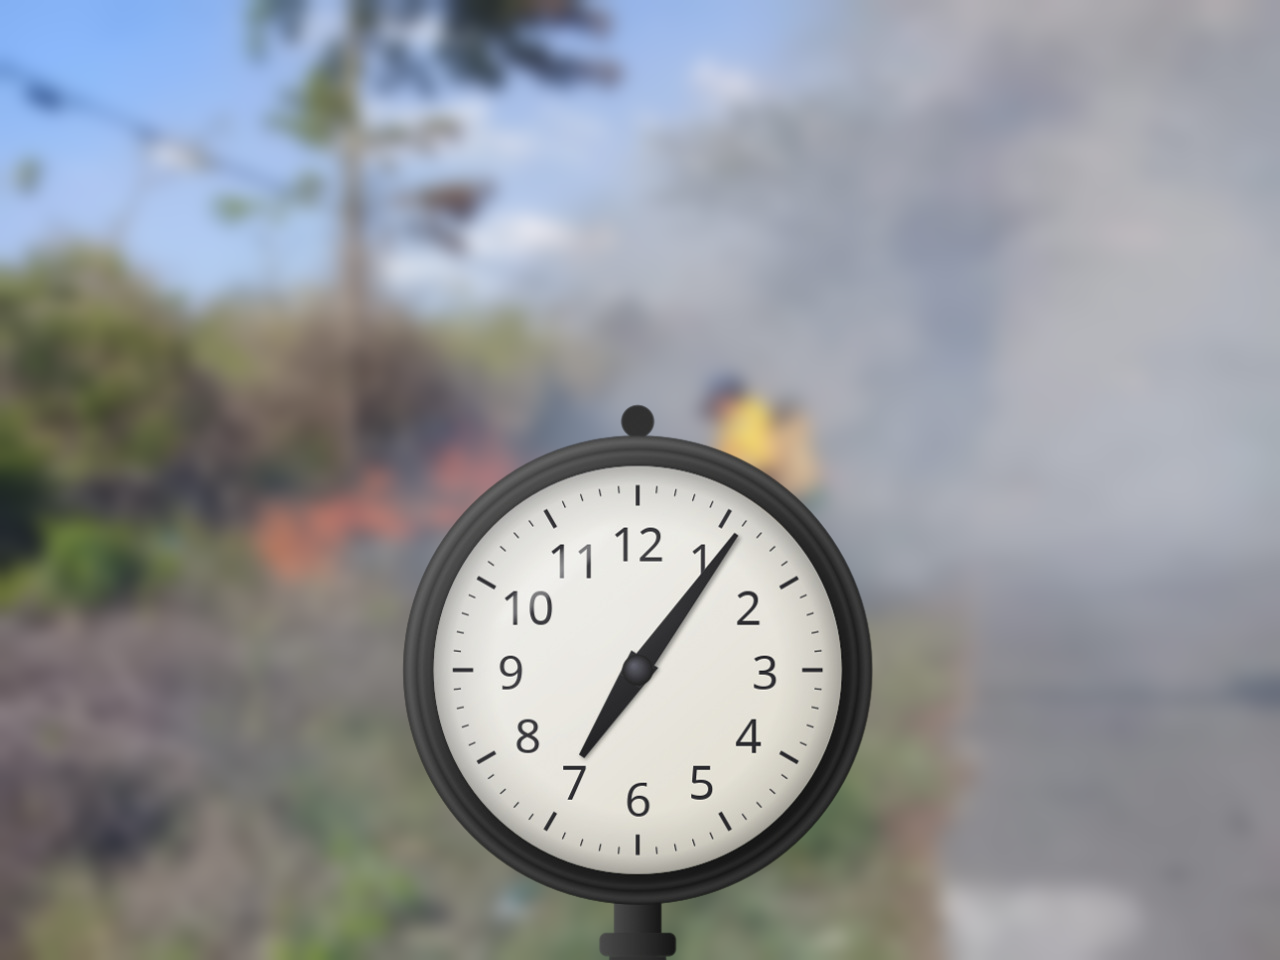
7:06
